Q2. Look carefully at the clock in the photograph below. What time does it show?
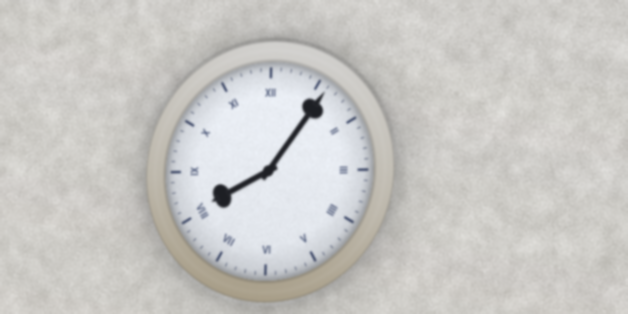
8:06
